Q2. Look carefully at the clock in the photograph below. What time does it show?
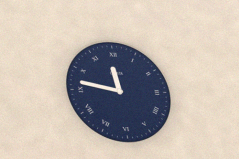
11:47
